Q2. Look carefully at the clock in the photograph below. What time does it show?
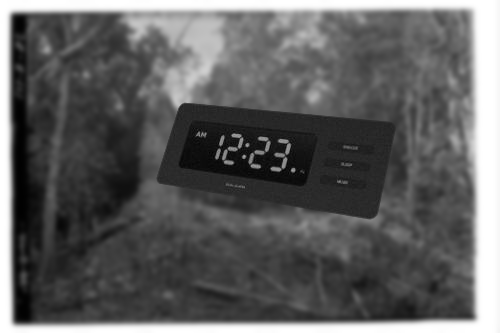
12:23
